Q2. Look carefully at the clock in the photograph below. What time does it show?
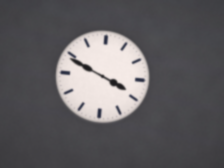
3:49
